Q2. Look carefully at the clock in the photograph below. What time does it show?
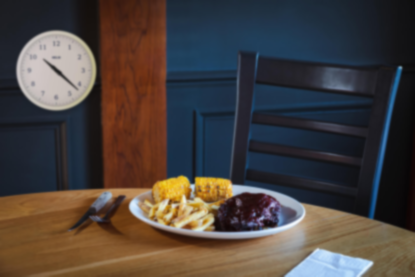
10:22
